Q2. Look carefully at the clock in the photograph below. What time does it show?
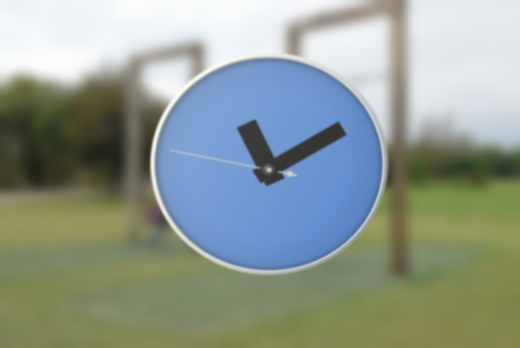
11:09:47
